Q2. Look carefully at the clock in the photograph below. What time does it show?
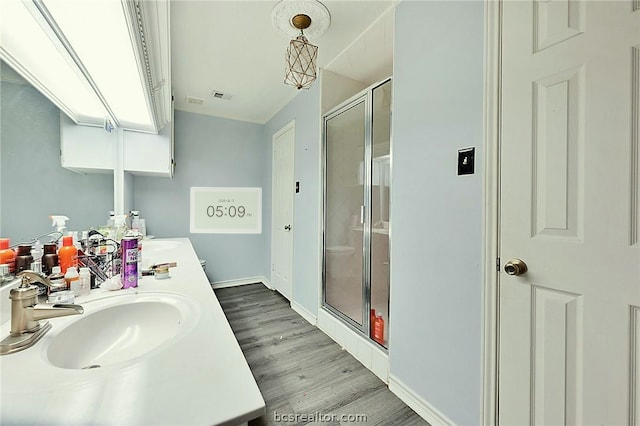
5:09
